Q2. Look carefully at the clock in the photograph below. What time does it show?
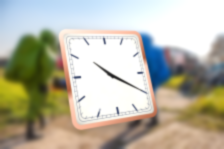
10:20
